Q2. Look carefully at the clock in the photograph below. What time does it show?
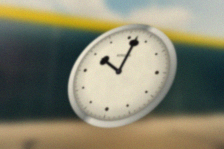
10:02
